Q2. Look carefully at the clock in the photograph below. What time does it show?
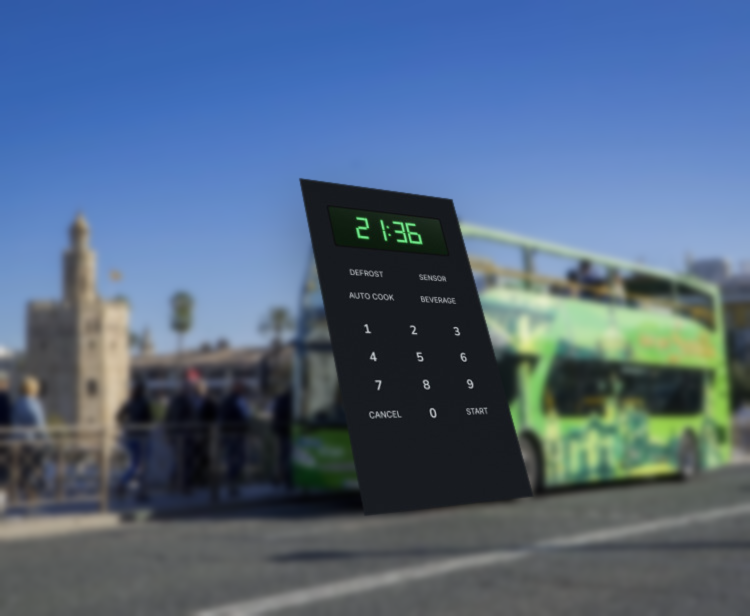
21:36
